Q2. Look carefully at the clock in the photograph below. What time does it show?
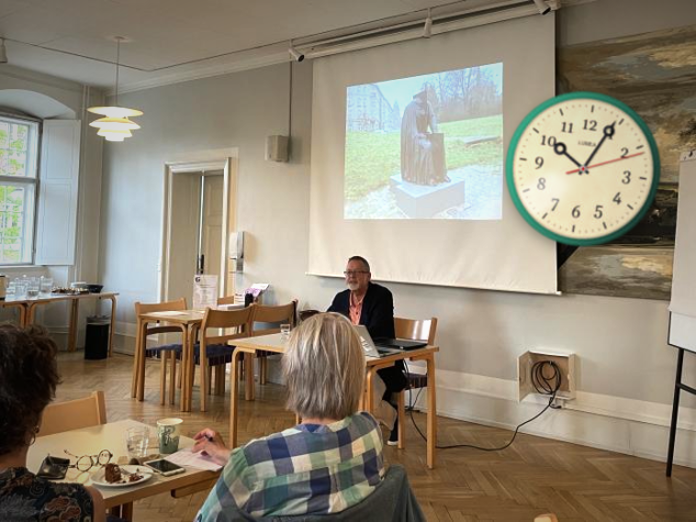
10:04:11
